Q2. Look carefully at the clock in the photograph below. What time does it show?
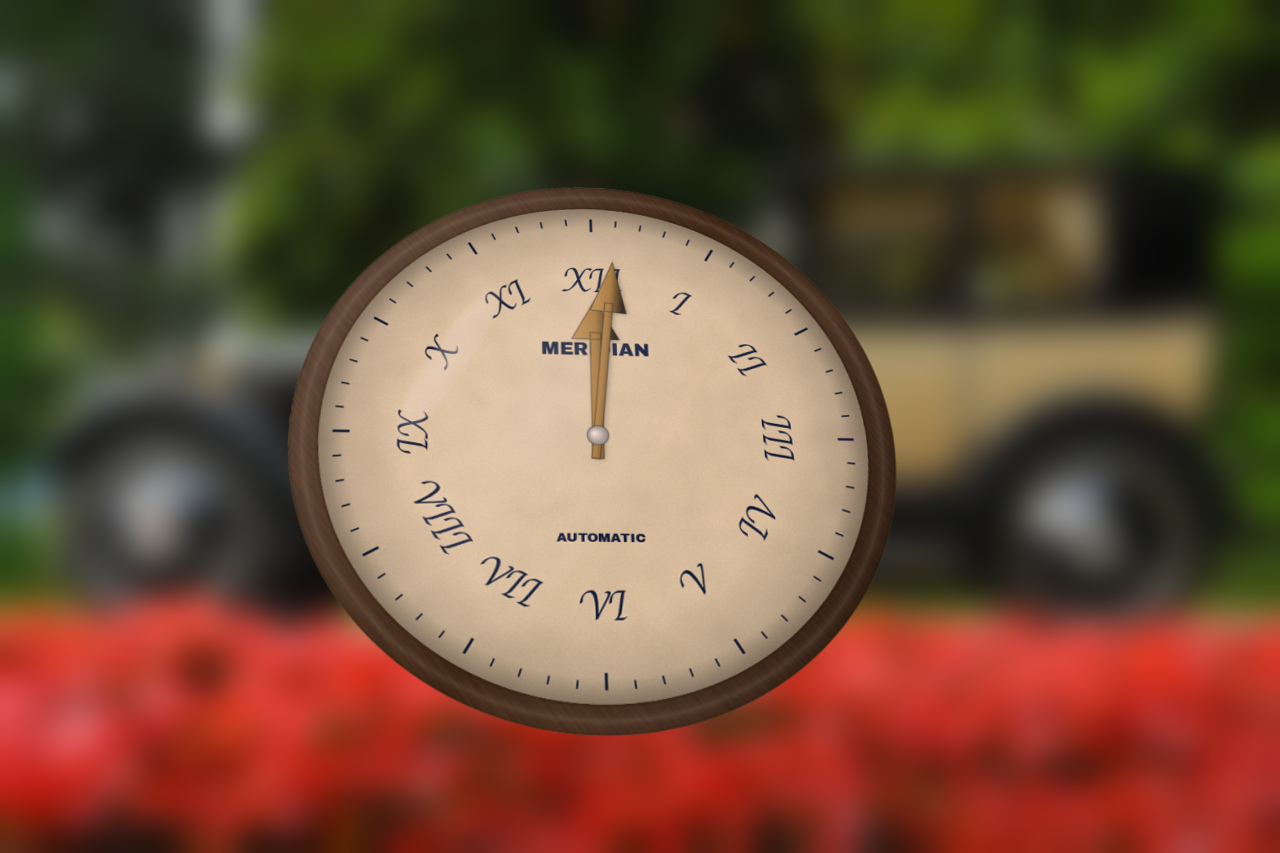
12:01
